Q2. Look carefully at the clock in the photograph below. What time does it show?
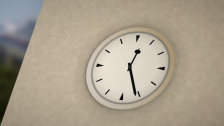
12:26
